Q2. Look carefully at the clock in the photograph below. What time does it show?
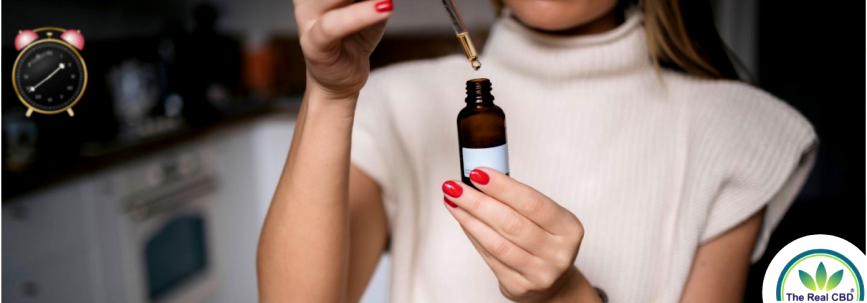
1:39
